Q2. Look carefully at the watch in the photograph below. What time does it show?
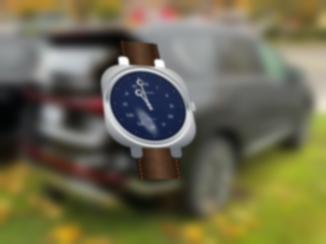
10:58
